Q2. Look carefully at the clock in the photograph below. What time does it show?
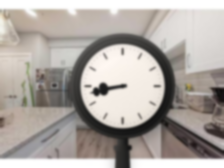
8:43
